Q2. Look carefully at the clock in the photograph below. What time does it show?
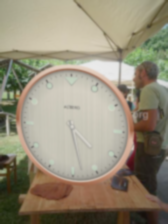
4:28
